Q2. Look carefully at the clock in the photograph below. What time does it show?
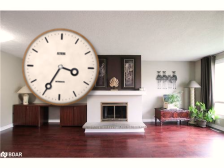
3:35
